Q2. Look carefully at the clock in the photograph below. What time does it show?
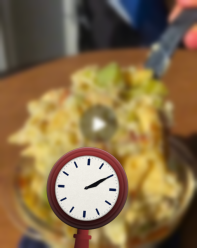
2:10
